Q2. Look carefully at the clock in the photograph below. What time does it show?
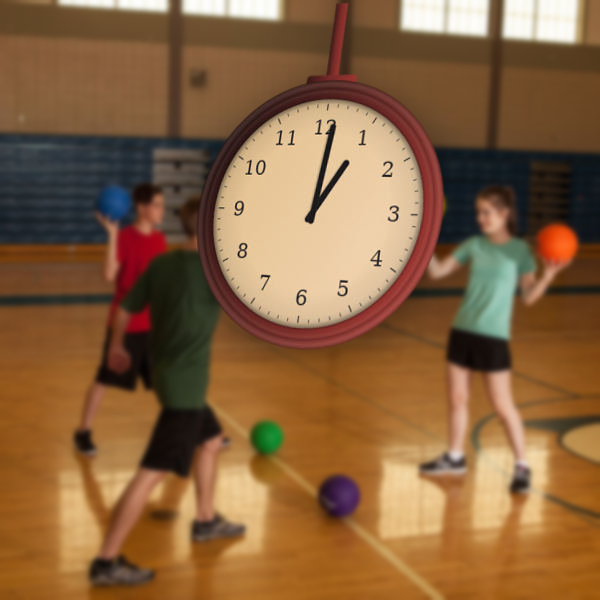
1:01
